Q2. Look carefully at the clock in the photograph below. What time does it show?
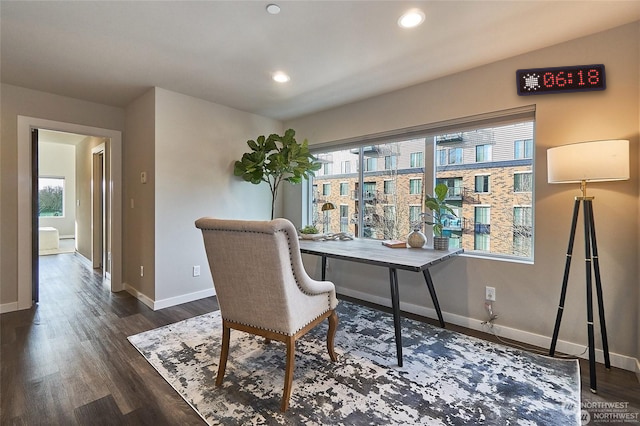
6:18
